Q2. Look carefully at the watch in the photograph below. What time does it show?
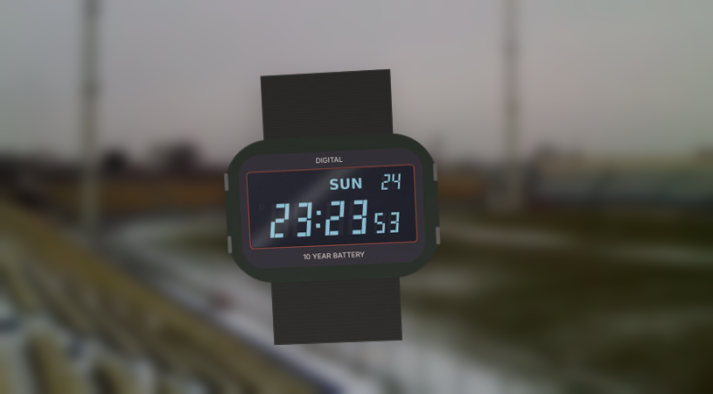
23:23:53
